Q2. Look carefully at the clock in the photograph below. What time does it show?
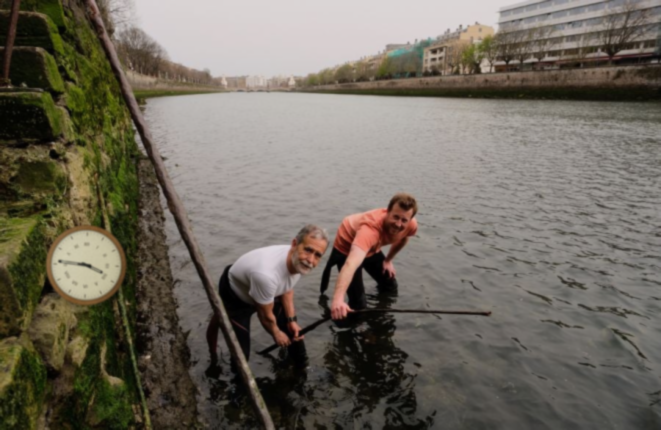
3:46
